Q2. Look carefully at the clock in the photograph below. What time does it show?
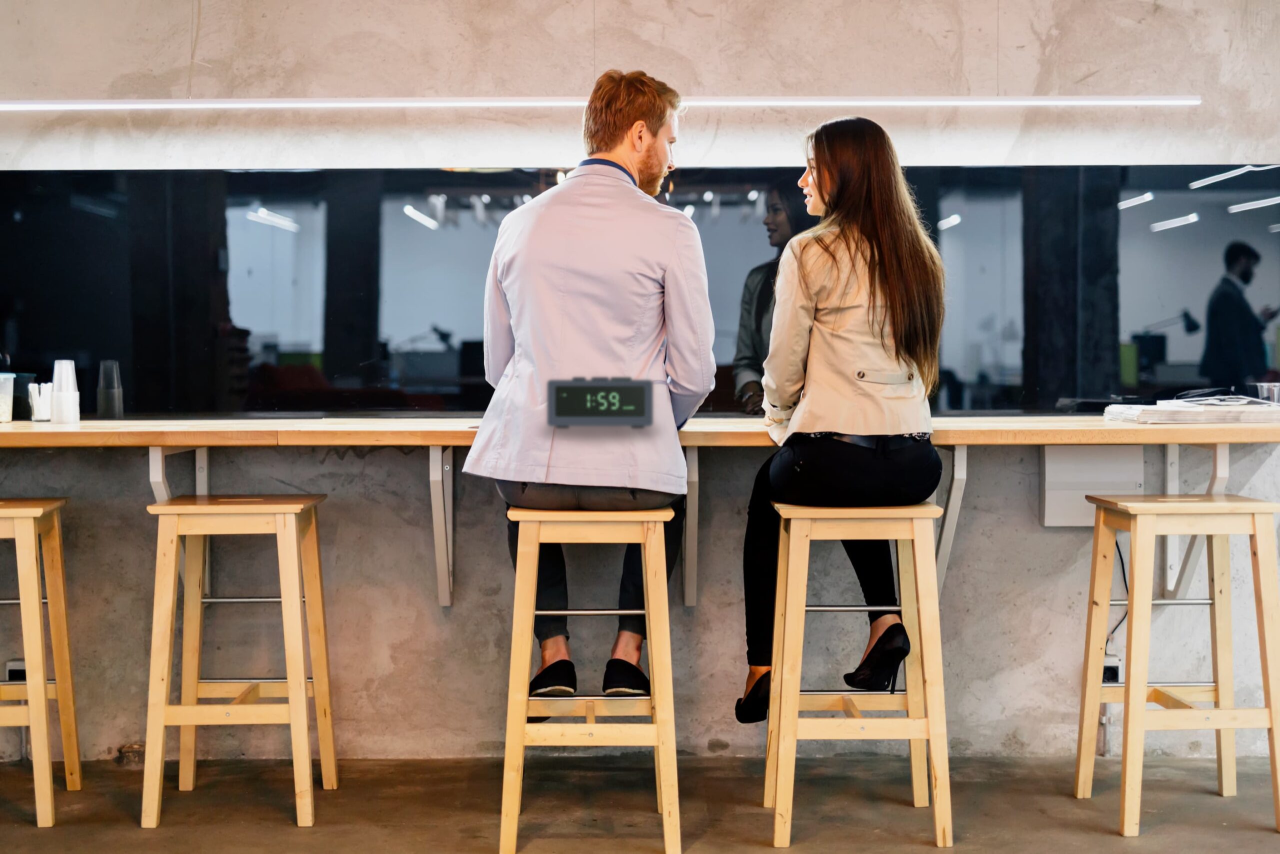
1:59
